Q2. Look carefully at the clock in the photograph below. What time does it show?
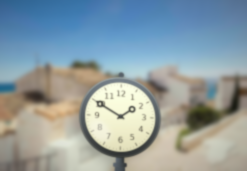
1:50
